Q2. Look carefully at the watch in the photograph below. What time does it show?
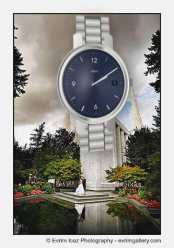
2:10
